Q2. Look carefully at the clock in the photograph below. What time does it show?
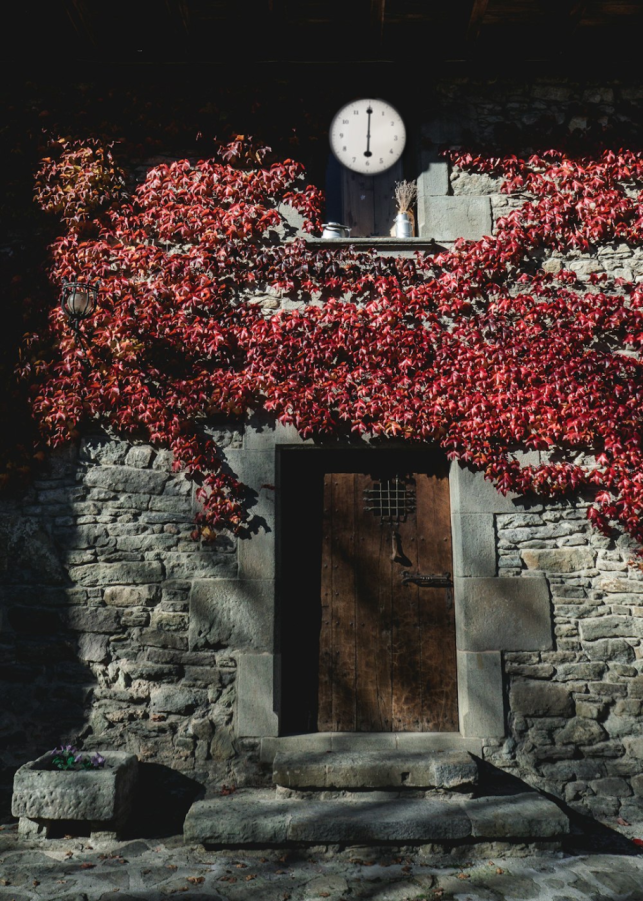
6:00
